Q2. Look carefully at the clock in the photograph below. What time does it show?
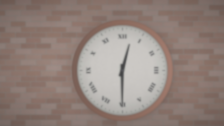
12:30
